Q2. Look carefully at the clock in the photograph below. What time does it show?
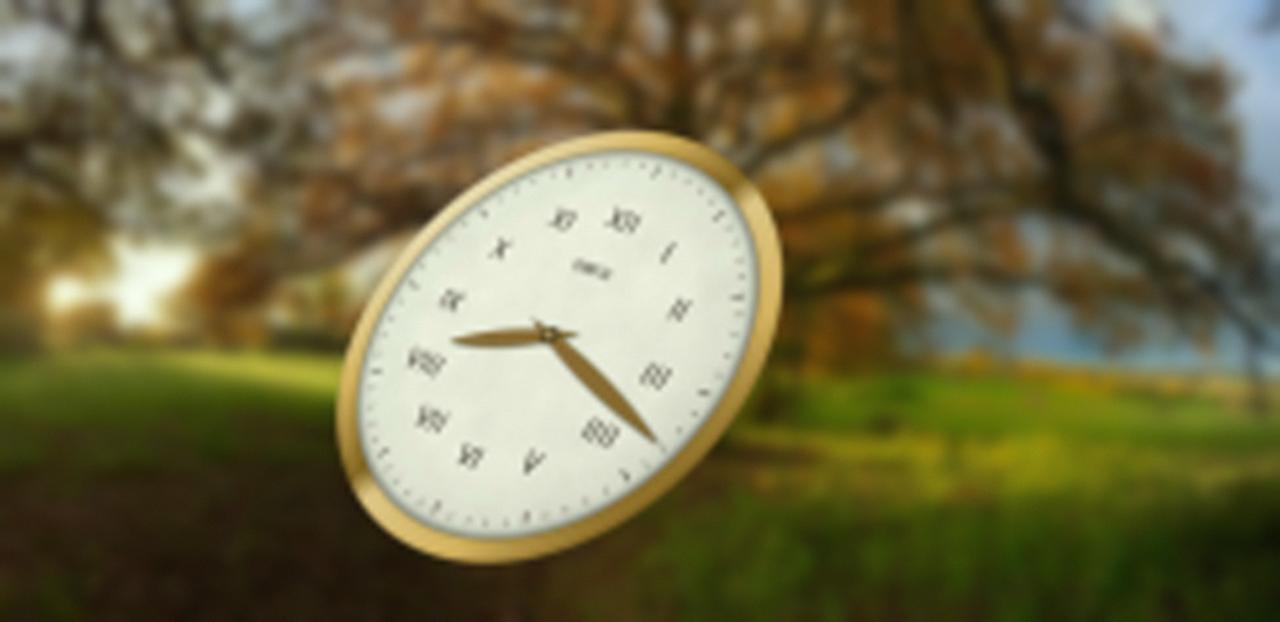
8:18
